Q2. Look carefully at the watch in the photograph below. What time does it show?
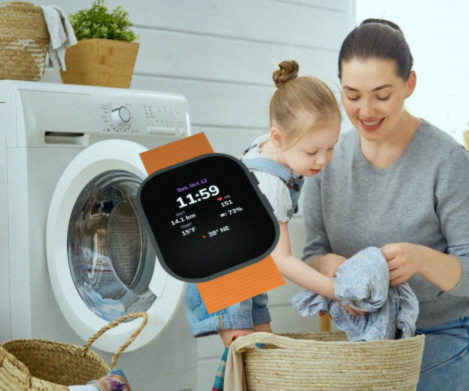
11:59
